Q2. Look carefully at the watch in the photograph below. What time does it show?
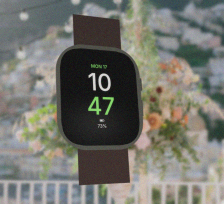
10:47
